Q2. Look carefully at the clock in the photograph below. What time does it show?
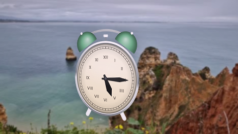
5:15
